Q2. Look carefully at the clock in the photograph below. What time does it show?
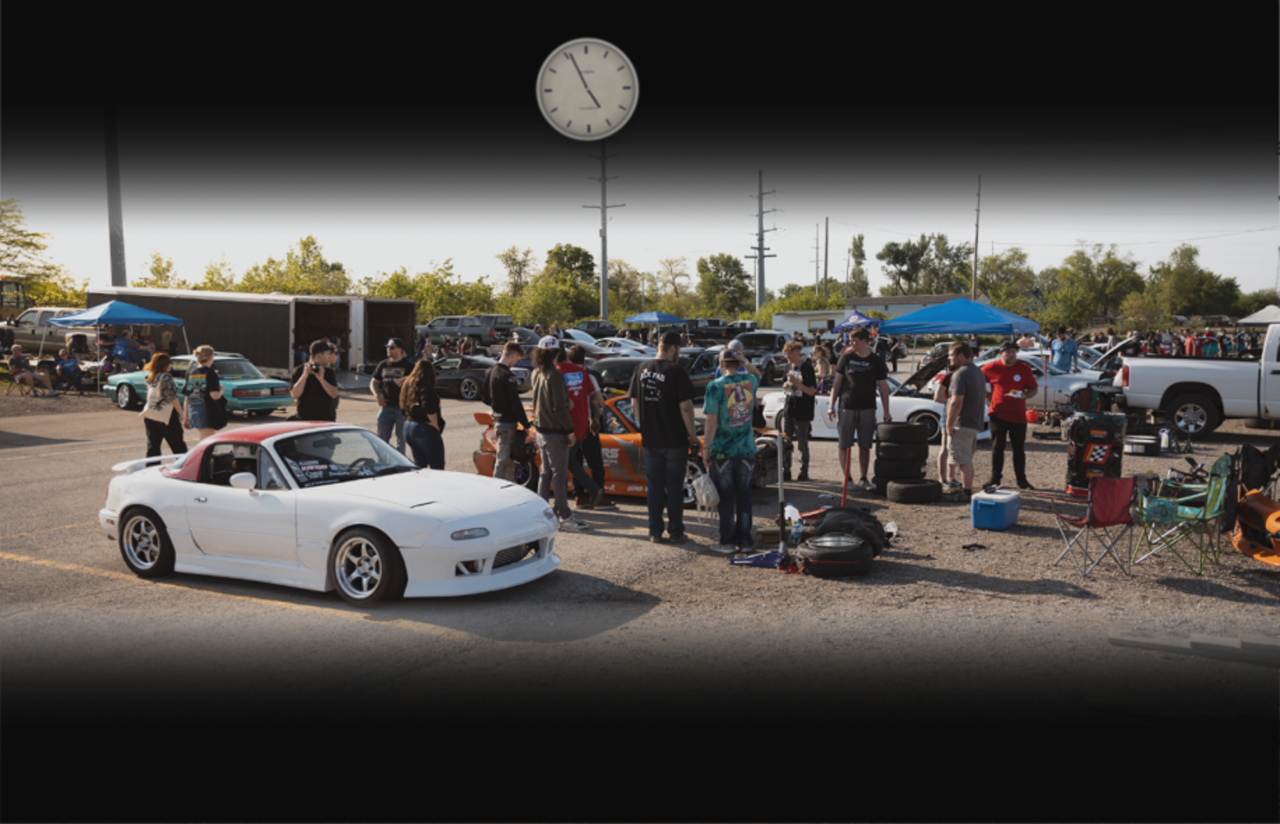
4:56
